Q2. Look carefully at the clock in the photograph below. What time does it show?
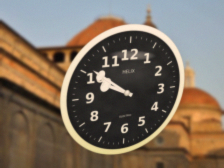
9:51
